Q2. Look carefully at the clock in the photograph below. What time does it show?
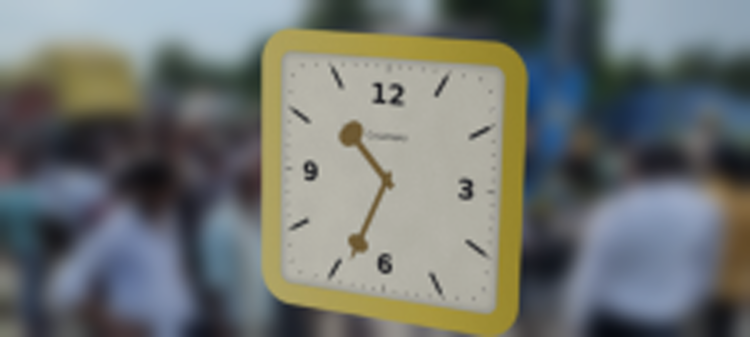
10:34
